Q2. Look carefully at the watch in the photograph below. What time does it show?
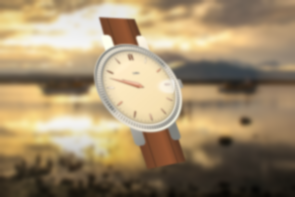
9:48
